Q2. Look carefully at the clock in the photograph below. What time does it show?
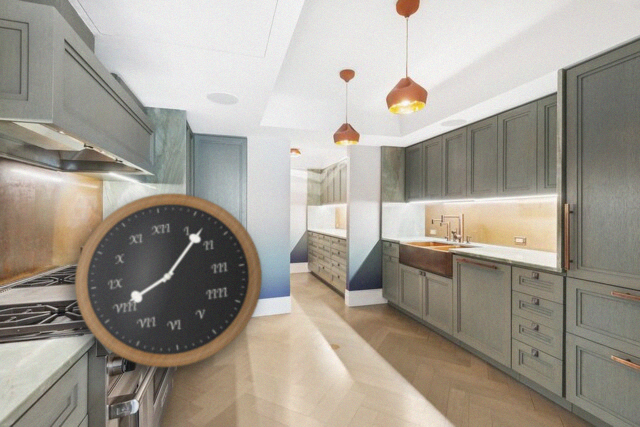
8:07
